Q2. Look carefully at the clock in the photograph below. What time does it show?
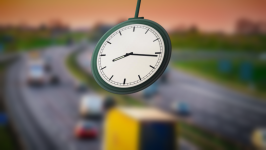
8:16
